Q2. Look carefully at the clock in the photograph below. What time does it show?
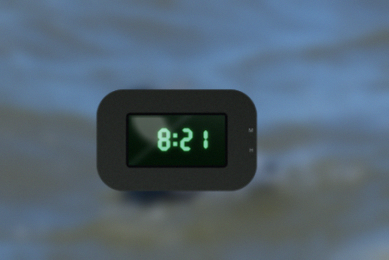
8:21
